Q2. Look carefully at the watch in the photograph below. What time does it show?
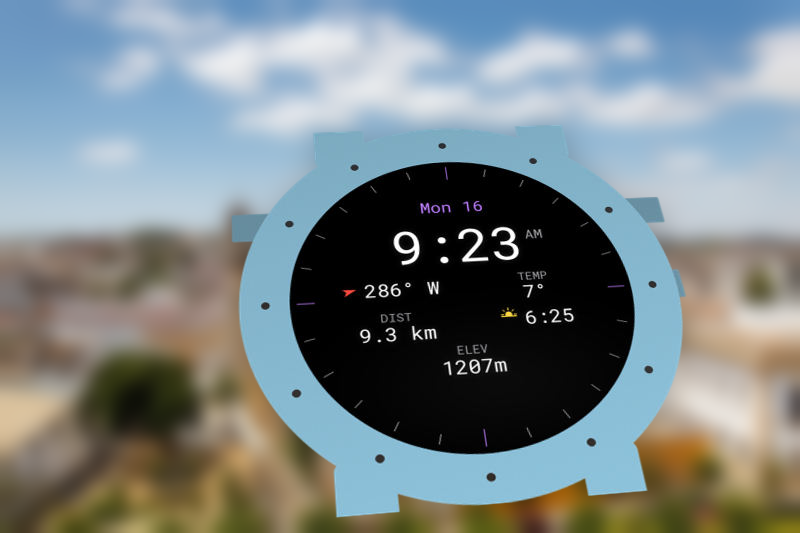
9:23
